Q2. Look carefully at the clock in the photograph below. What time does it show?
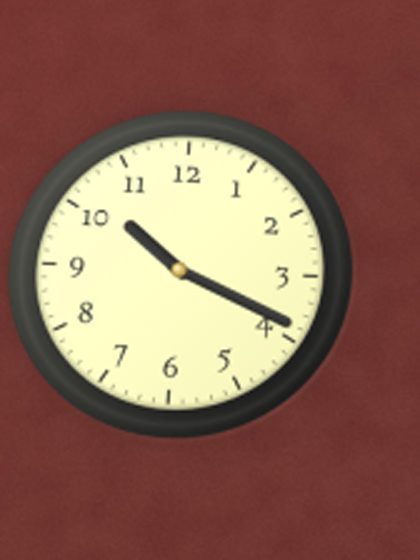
10:19
